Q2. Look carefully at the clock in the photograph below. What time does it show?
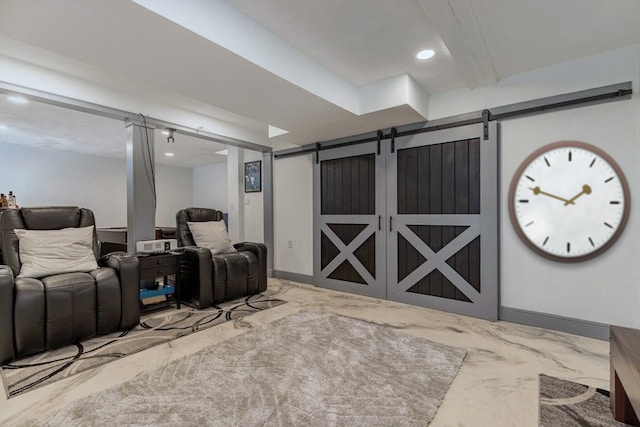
1:48
